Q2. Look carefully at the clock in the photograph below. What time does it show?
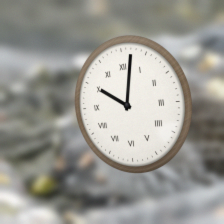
10:02
